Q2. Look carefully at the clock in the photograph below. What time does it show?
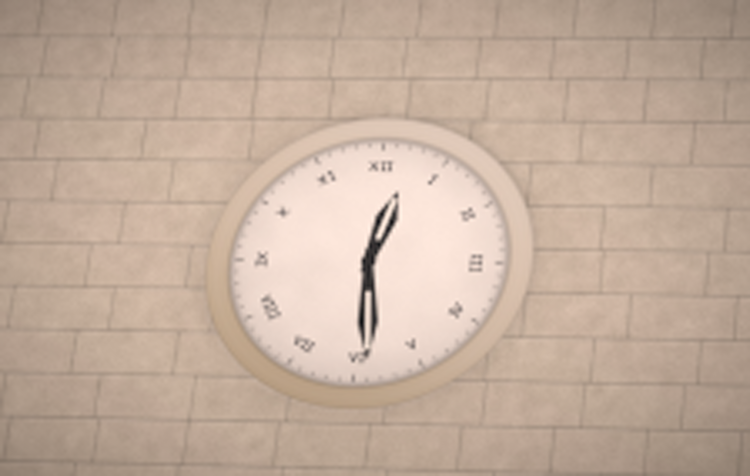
12:29
